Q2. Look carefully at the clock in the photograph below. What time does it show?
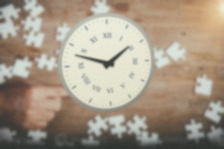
1:48
